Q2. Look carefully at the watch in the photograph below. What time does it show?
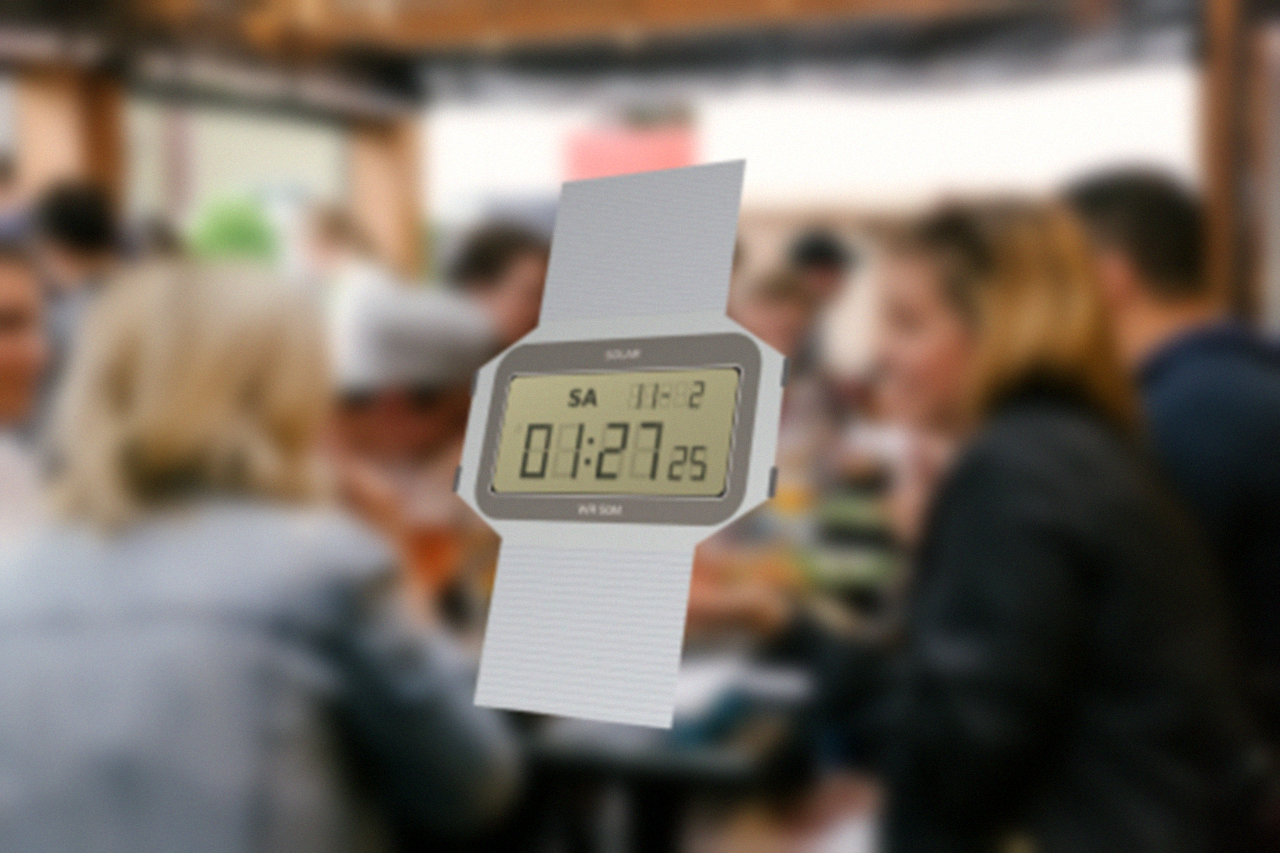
1:27:25
